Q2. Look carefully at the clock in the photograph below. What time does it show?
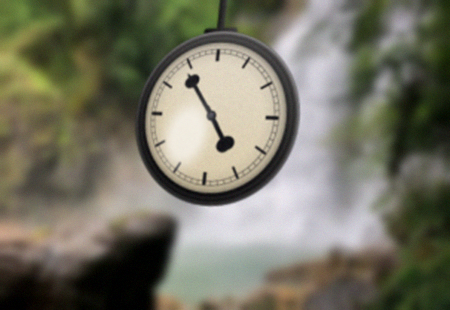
4:54
